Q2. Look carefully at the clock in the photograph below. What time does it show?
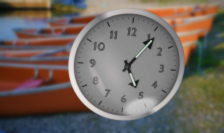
5:06
